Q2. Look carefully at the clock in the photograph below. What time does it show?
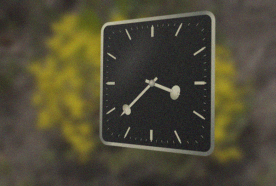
3:38
